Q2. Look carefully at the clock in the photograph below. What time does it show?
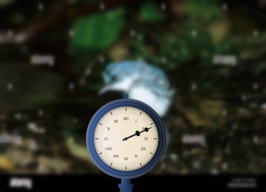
2:11
